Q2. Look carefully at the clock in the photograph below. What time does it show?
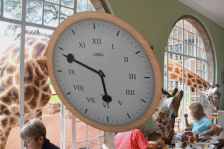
5:49
